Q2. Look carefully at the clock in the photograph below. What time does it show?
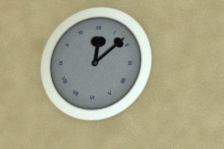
12:08
